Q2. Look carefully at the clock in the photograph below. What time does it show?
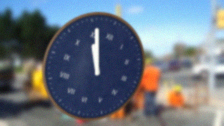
10:56
